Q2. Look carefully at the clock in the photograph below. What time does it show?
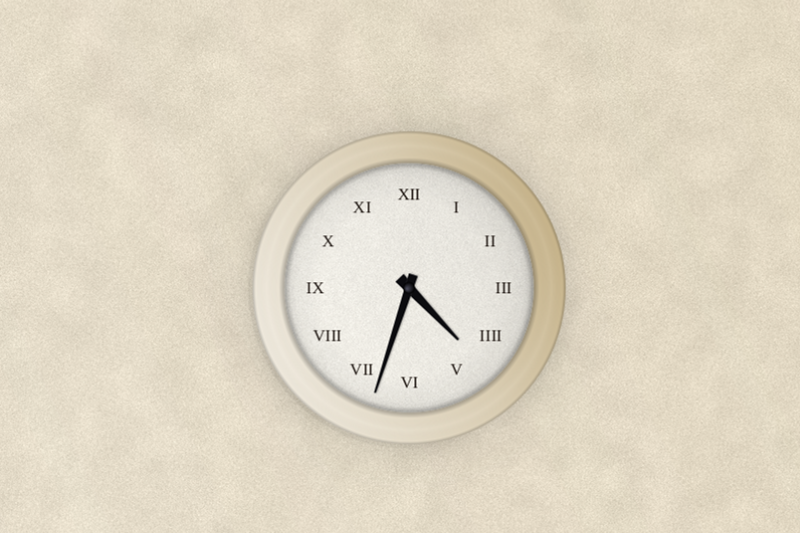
4:33
